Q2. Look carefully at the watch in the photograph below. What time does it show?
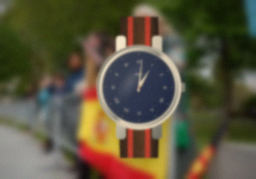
1:01
